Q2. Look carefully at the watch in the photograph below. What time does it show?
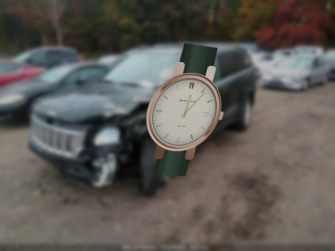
12:06
